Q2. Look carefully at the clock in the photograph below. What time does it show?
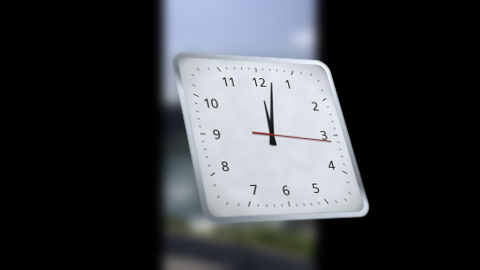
12:02:16
